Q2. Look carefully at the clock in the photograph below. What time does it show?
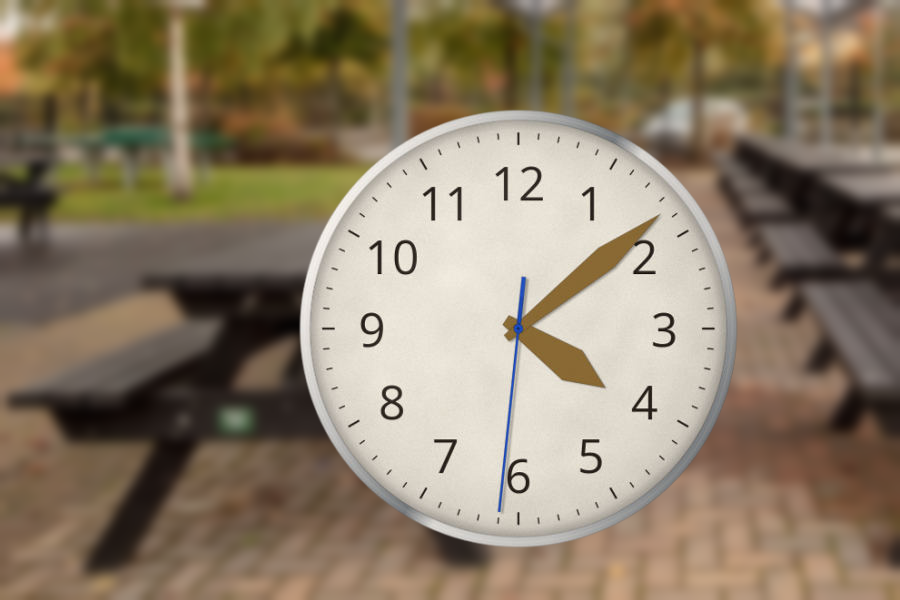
4:08:31
